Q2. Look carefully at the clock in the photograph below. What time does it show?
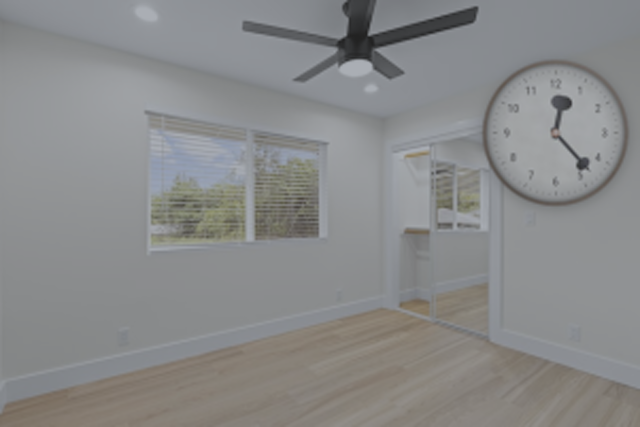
12:23
